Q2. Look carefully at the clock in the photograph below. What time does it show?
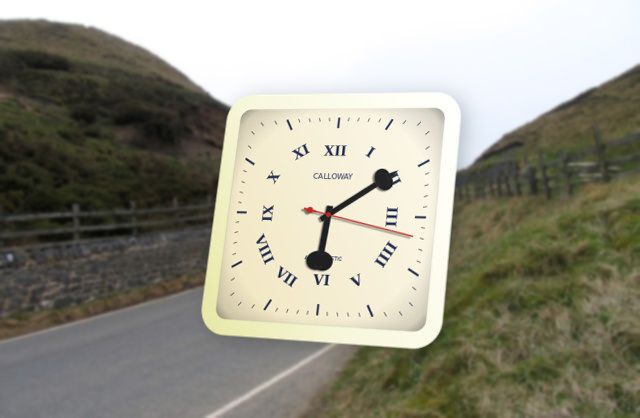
6:09:17
